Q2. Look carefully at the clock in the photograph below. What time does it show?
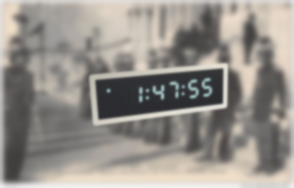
1:47:55
